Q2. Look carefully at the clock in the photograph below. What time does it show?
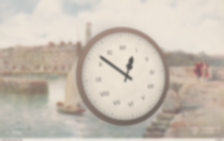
12:52
